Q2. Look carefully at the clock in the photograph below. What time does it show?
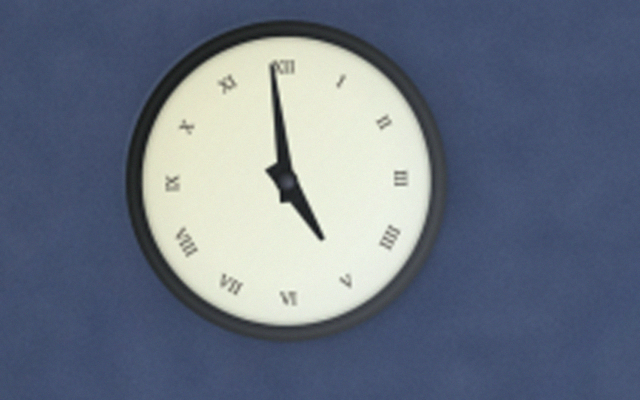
4:59
